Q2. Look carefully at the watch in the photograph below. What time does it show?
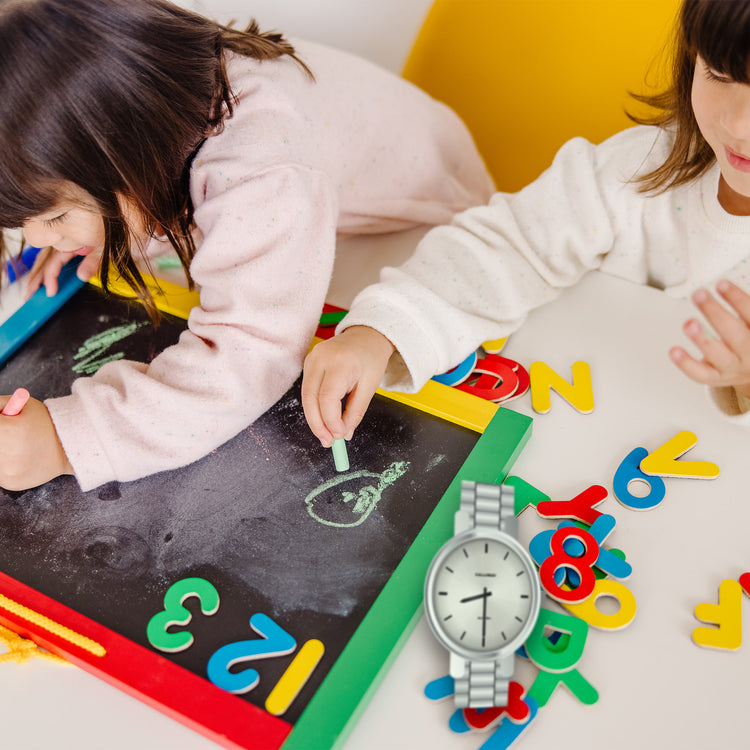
8:30
